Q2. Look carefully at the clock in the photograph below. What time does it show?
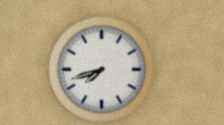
7:42
